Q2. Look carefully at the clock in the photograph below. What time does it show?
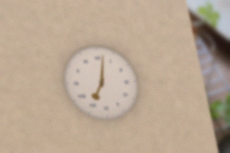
7:02
